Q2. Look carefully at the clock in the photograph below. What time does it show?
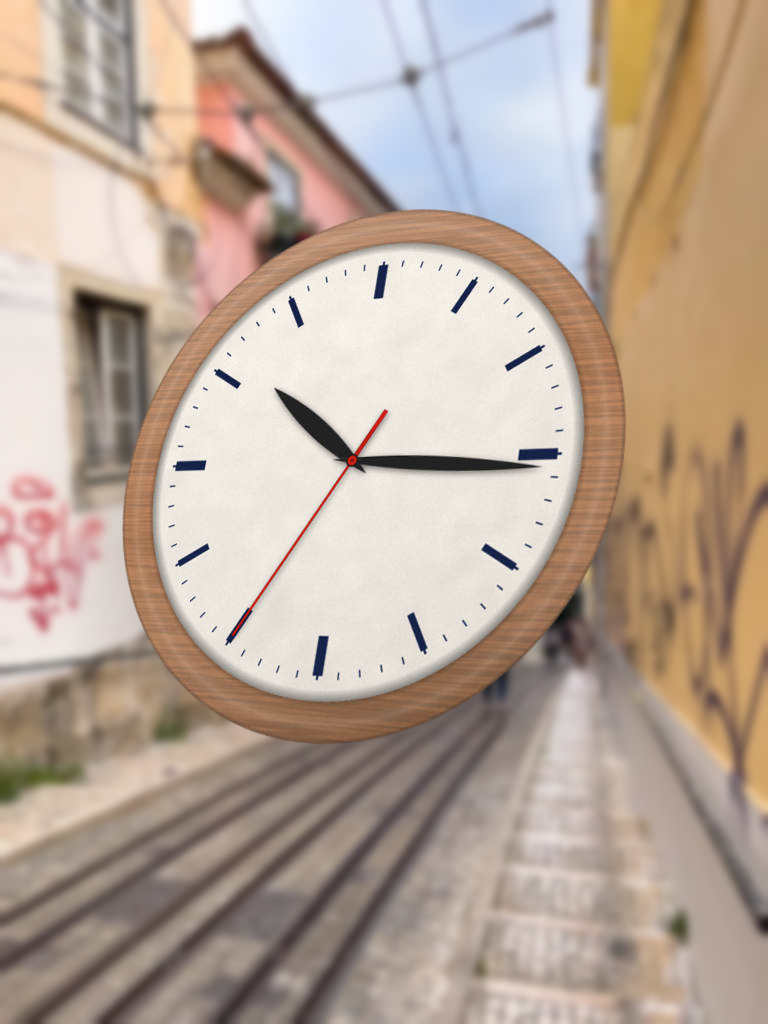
10:15:35
